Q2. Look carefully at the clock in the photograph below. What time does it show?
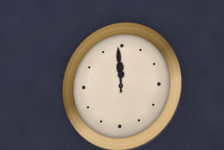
11:59
